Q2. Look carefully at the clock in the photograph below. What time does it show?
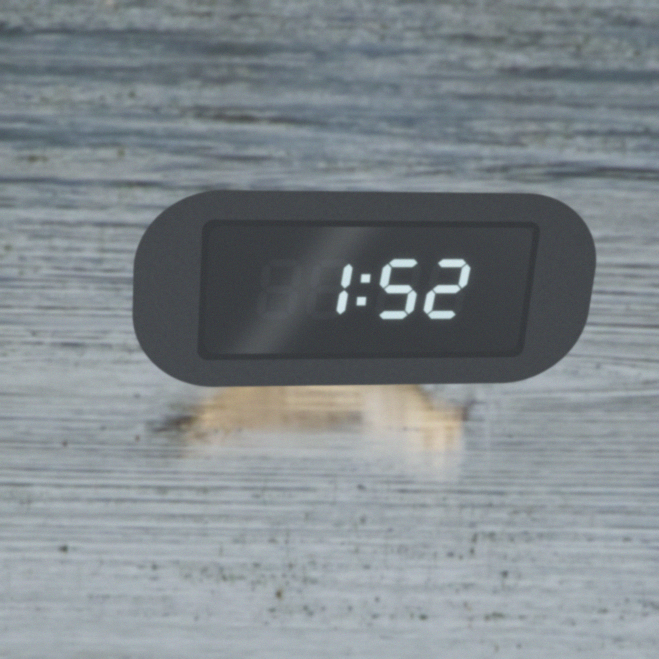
1:52
